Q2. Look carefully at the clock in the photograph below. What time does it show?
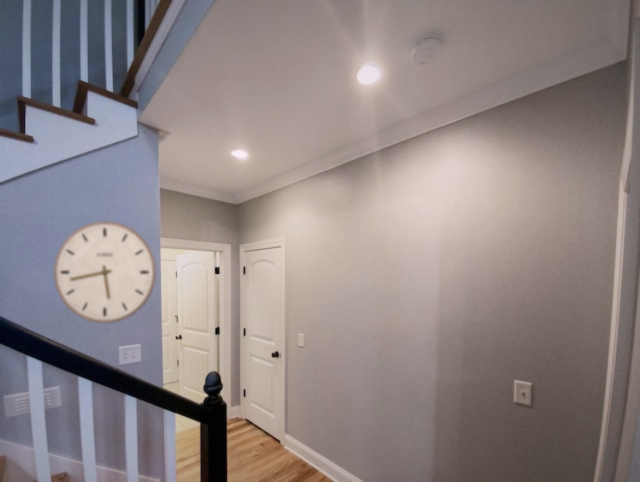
5:43
